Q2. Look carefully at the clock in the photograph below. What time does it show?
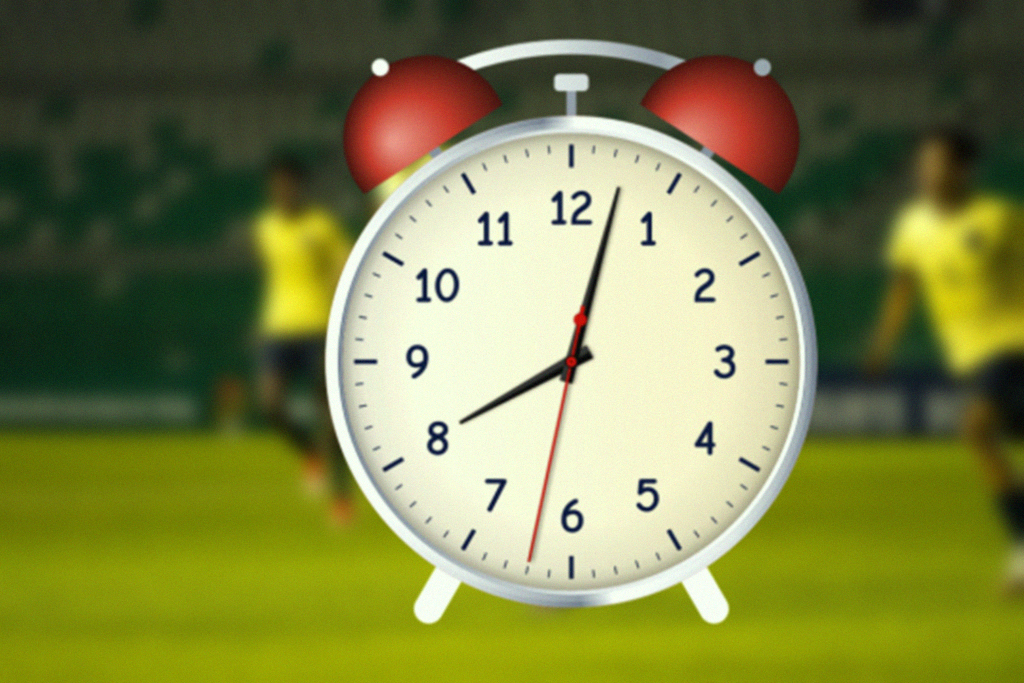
8:02:32
